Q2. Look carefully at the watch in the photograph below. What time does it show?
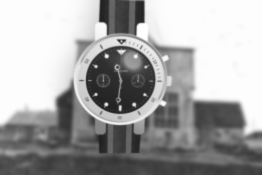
11:31
